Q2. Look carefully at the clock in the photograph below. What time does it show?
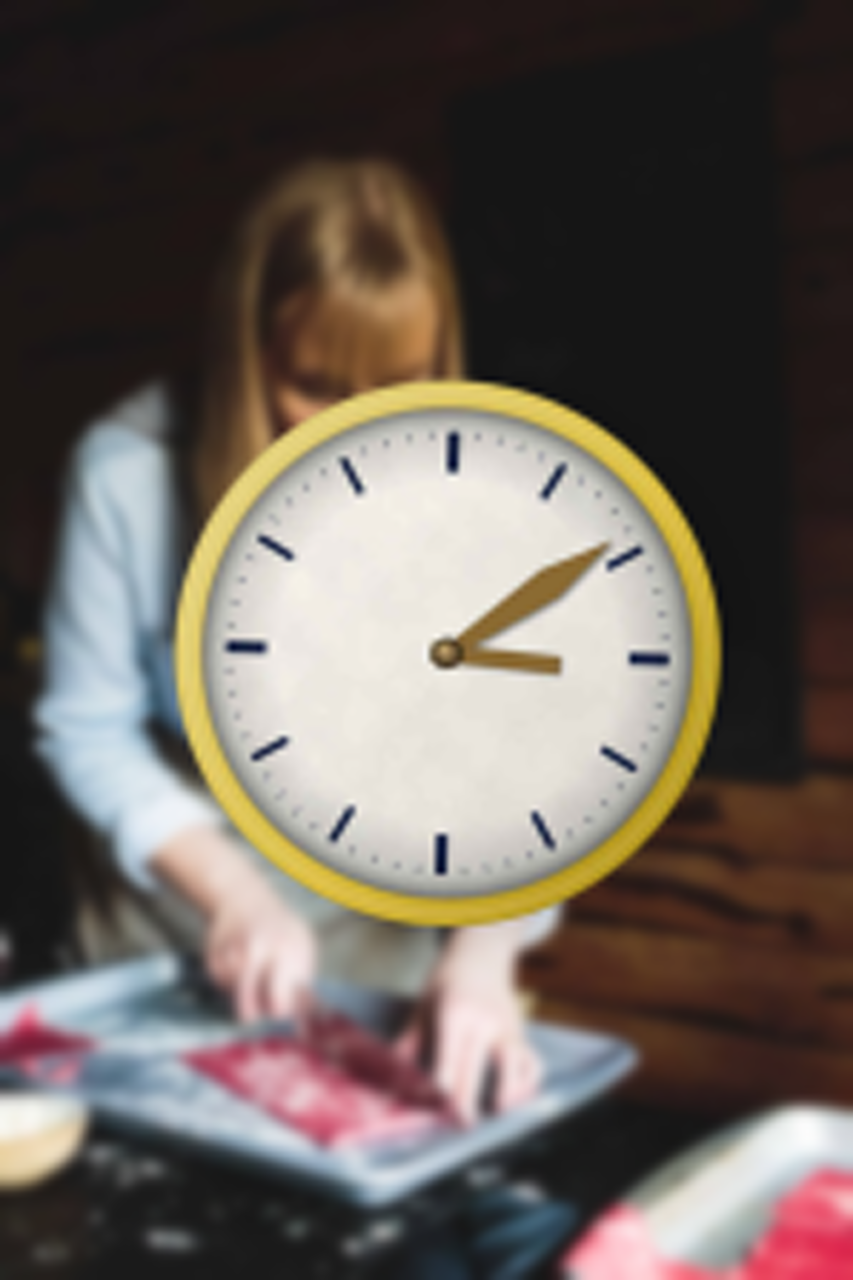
3:09
